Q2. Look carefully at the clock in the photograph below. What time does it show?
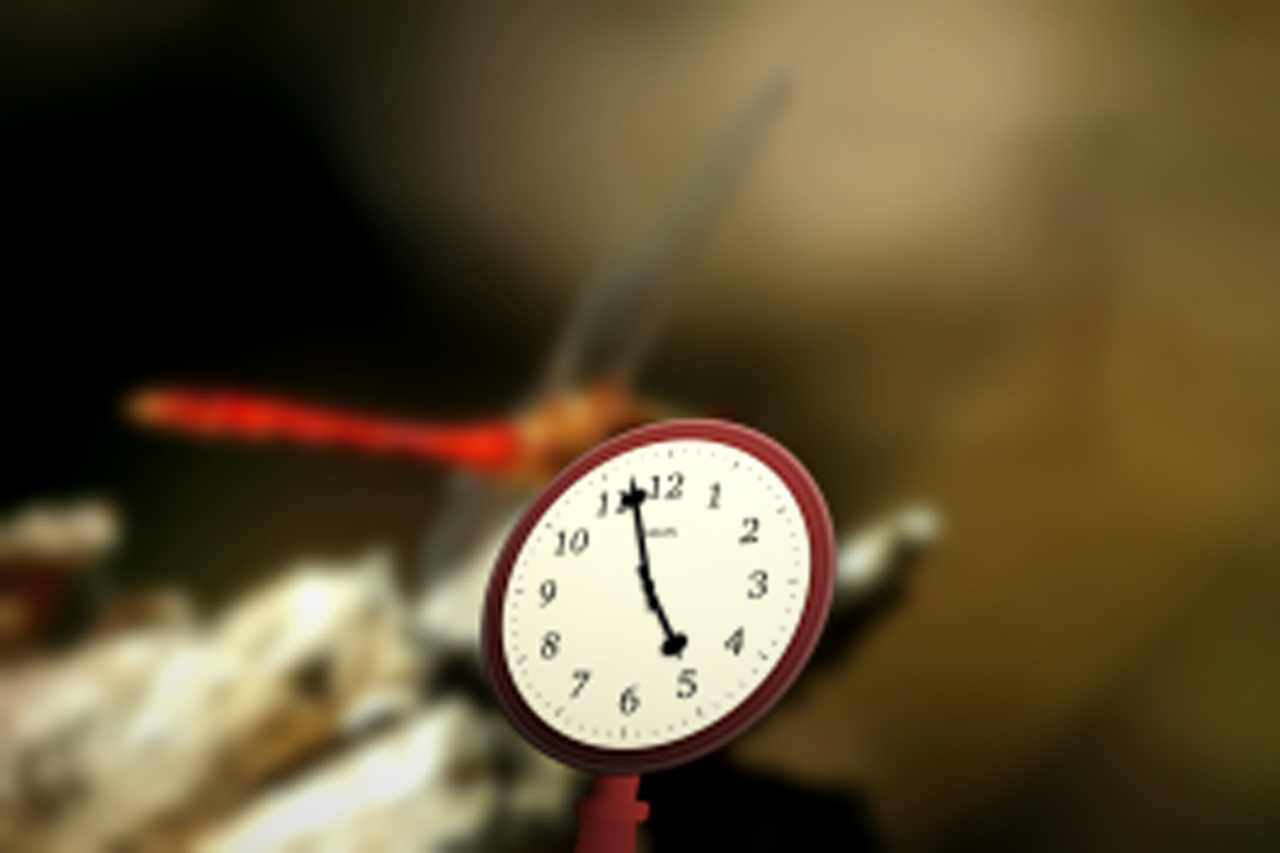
4:57
